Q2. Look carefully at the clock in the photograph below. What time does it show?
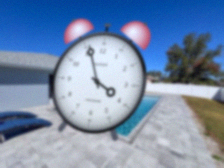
3:56
